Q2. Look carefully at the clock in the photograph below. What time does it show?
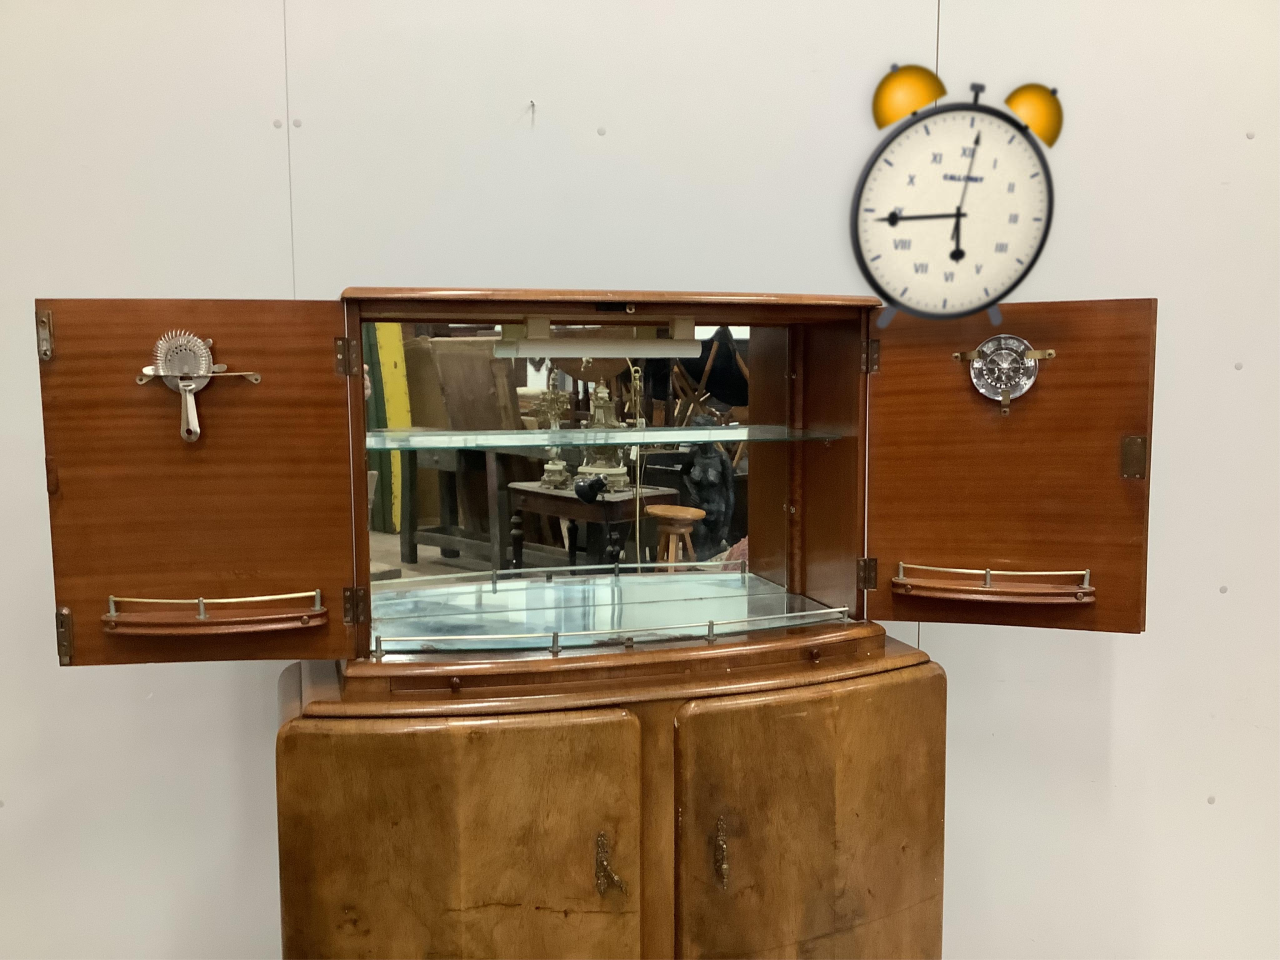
5:44:01
